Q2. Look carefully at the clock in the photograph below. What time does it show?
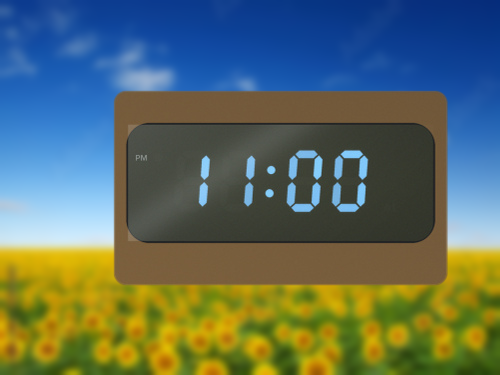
11:00
